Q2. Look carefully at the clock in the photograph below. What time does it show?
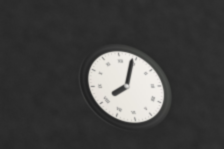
8:04
